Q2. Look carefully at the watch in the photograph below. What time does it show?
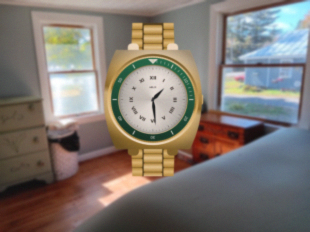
1:29
